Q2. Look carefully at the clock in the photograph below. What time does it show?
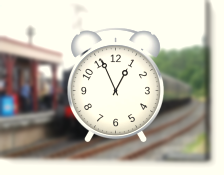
12:56
